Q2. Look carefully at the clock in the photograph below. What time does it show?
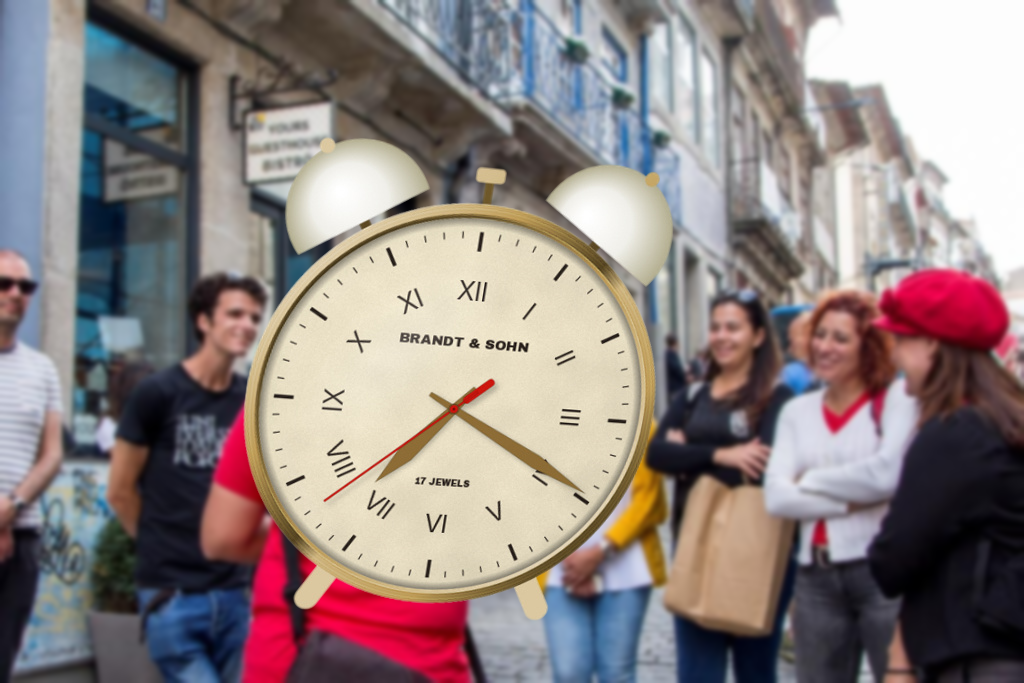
7:19:38
